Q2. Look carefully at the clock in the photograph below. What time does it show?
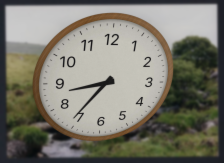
8:36
